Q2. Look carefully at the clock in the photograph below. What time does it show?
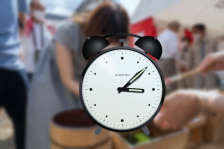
3:08
